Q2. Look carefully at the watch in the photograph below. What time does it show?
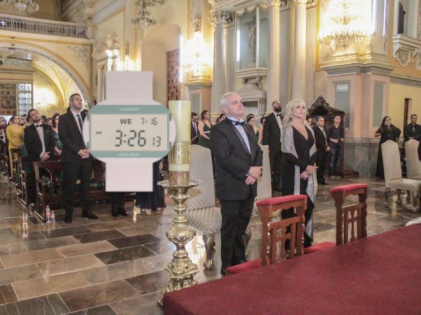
3:26:13
